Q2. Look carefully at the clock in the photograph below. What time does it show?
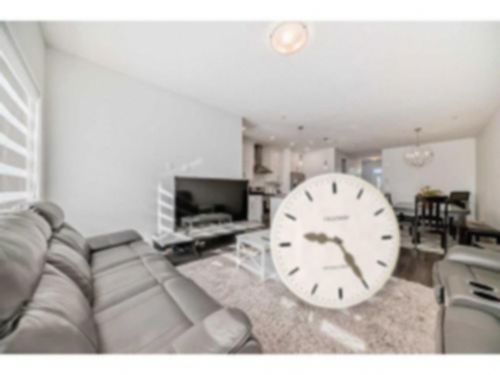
9:25
